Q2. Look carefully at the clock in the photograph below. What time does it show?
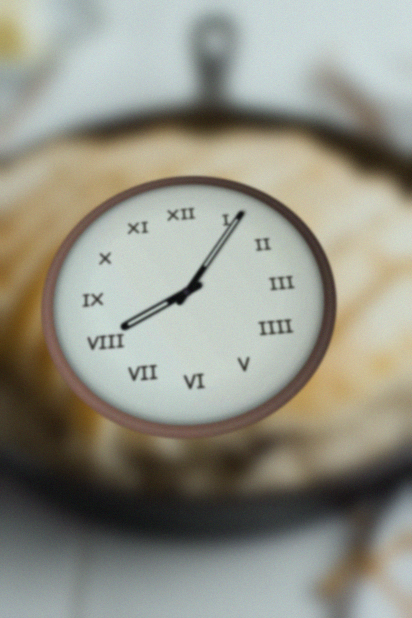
8:06
